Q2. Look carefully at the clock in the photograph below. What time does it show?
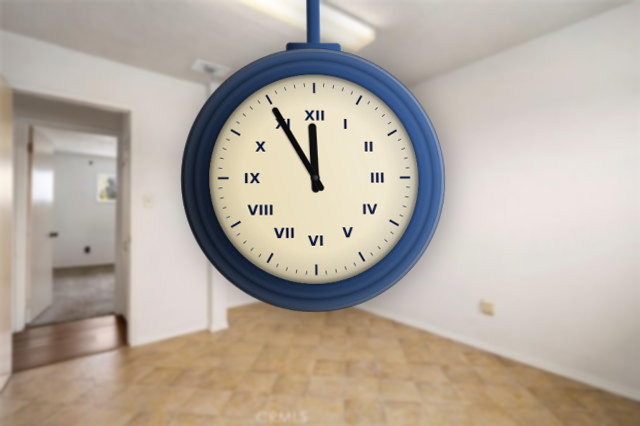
11:55
